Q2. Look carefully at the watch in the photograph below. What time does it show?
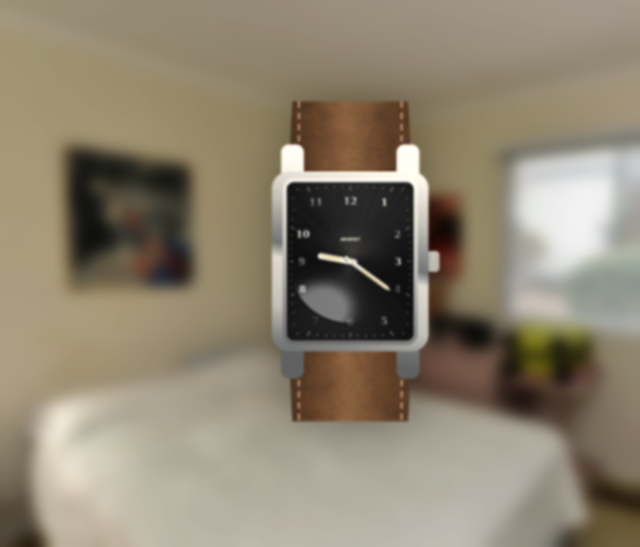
9:21
